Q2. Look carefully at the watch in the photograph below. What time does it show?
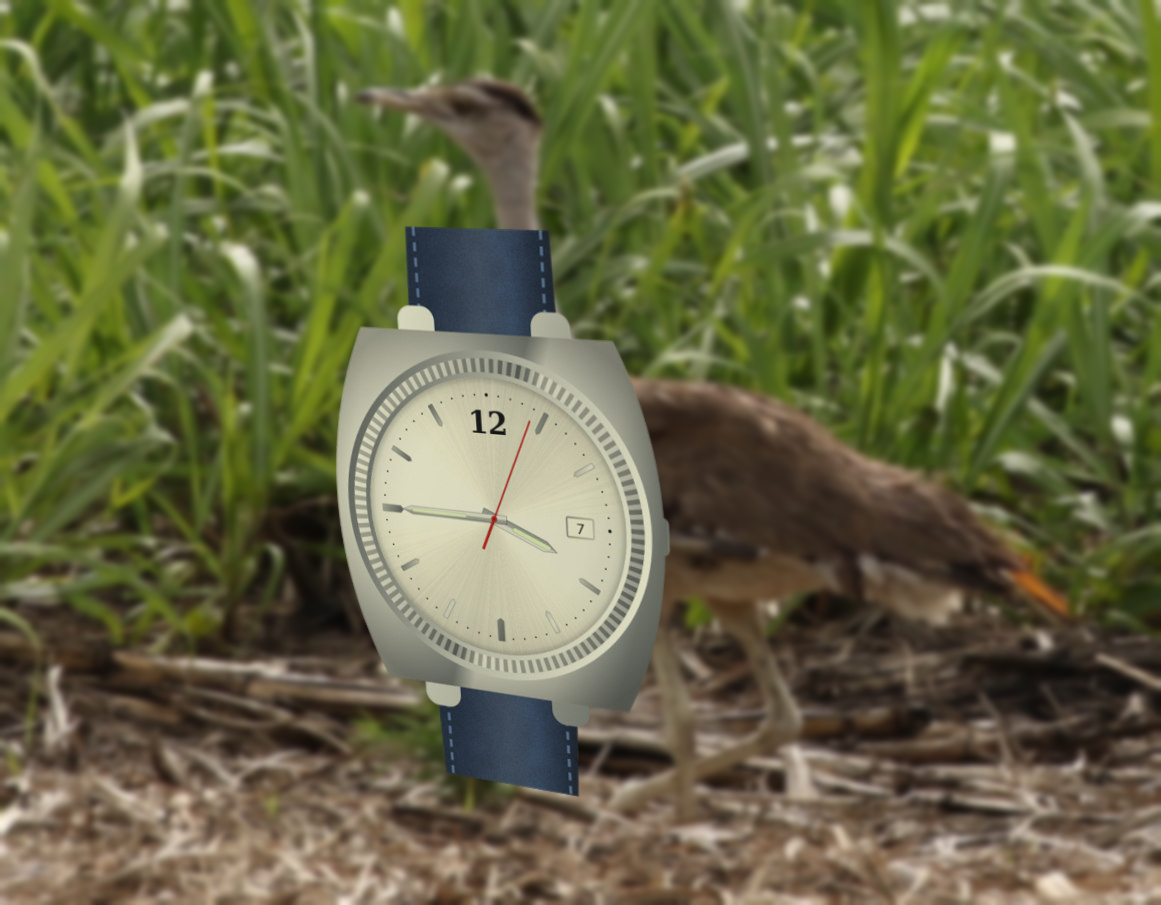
3:45:04
